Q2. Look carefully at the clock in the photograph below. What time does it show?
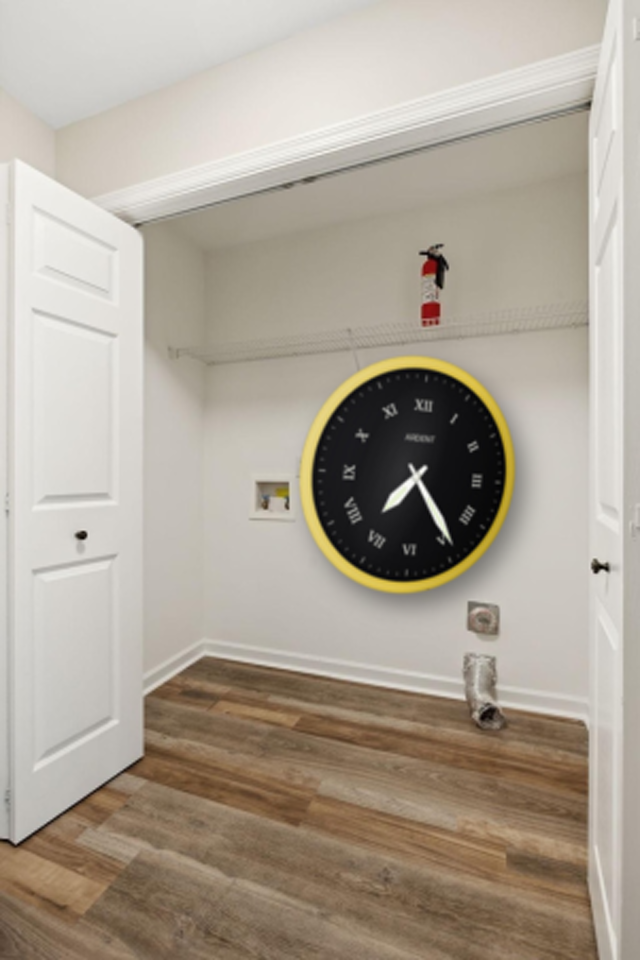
7:24
